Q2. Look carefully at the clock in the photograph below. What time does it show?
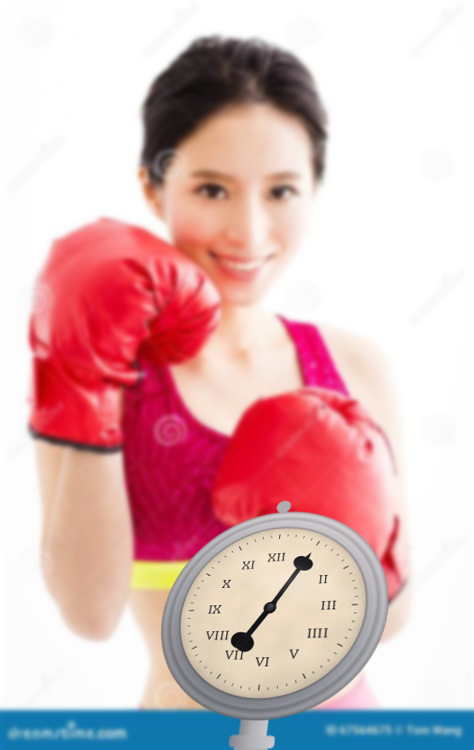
7:05
